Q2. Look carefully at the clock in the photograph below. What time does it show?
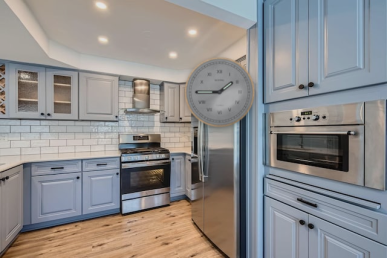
1:45
